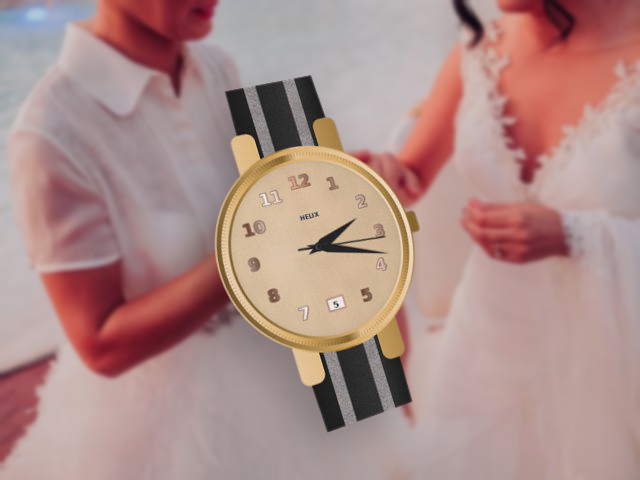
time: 2:18:16
